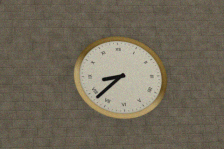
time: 8:38
